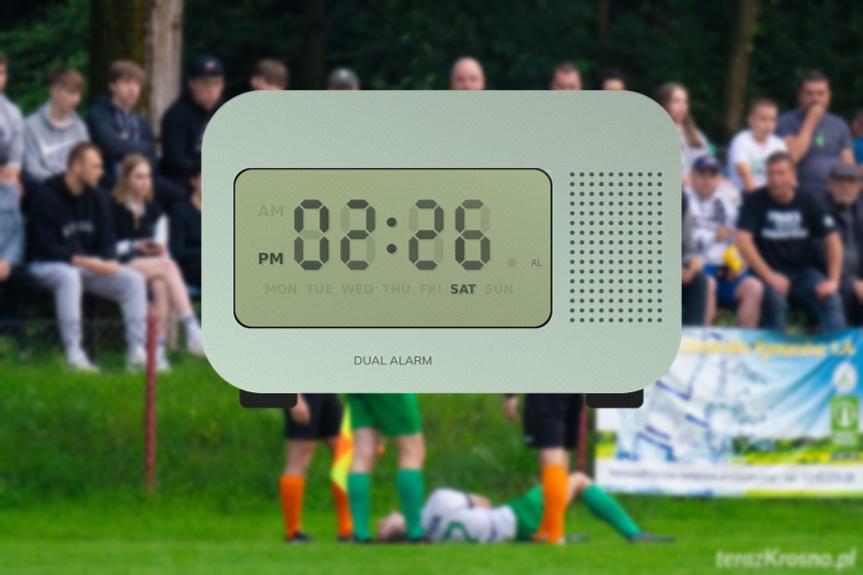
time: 2:26
